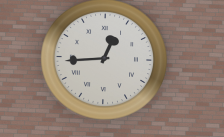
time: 12:44
